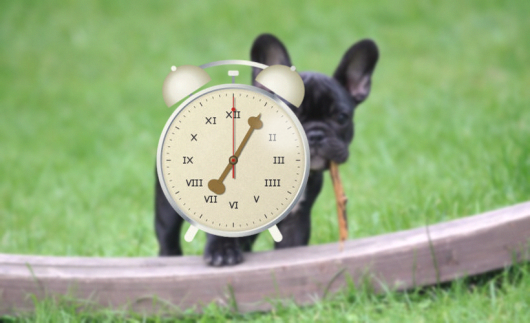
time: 7:05:00
